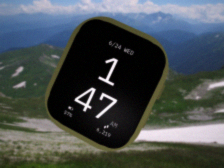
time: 1:47
